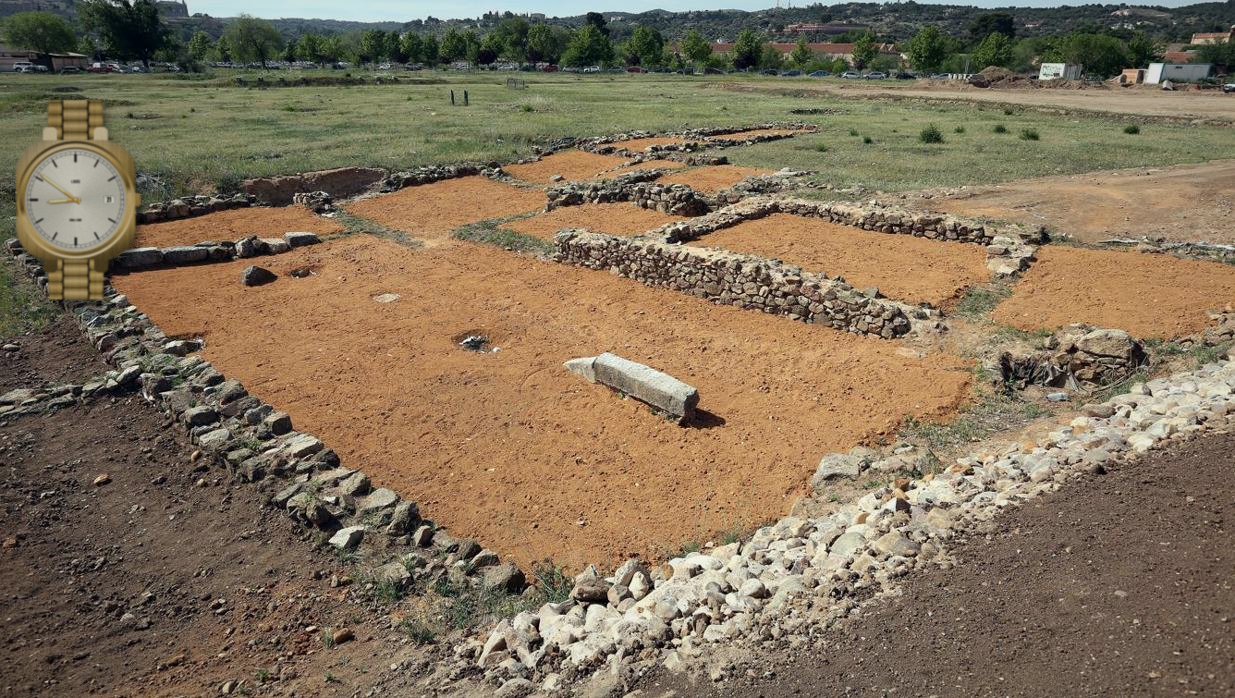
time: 8:51
